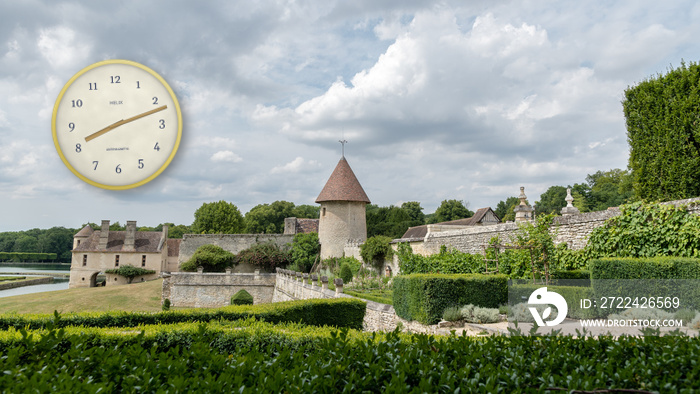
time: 8:12
